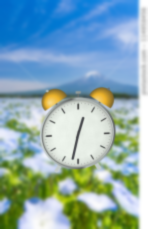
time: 12:32
